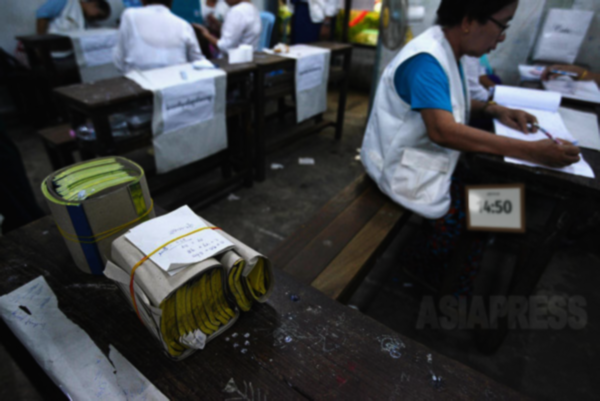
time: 14:50
